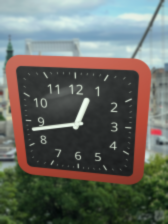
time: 12:43
